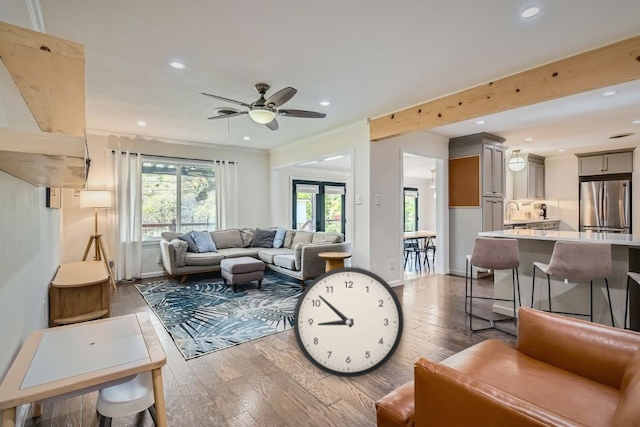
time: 8:52
